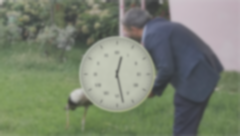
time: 12:28
